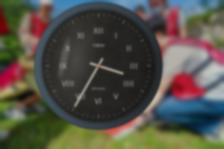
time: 3:35
